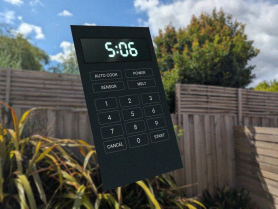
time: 5:06
